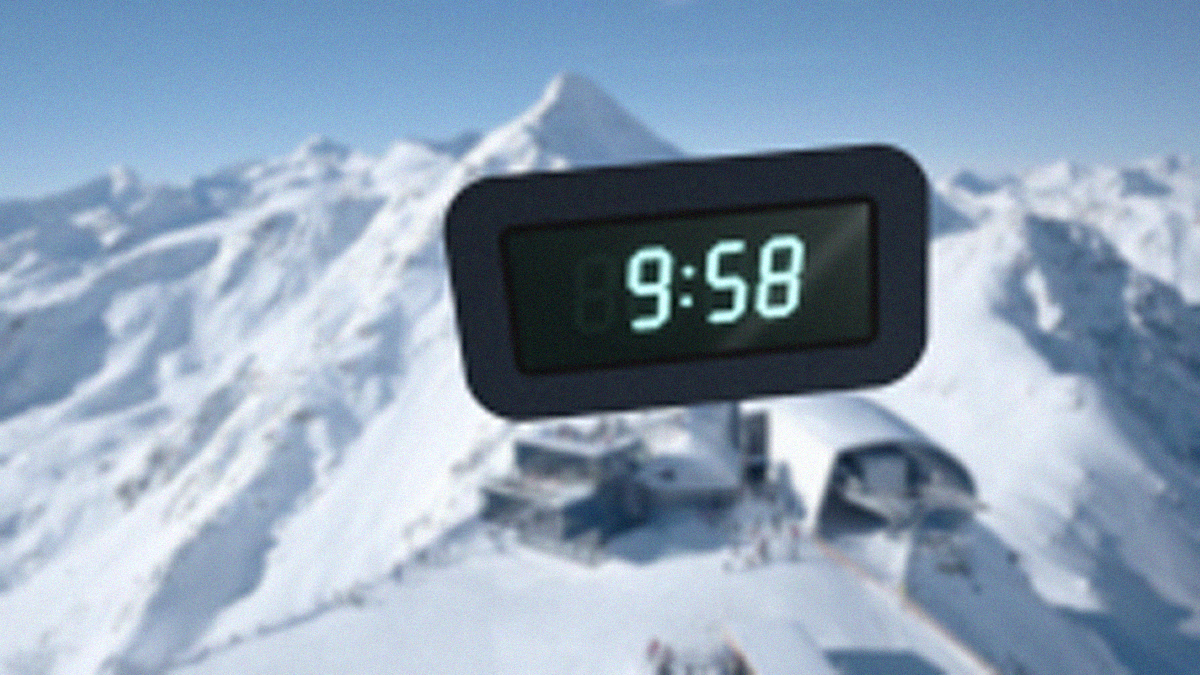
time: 9:58
